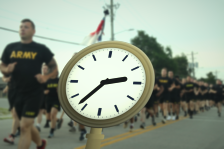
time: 2:37
